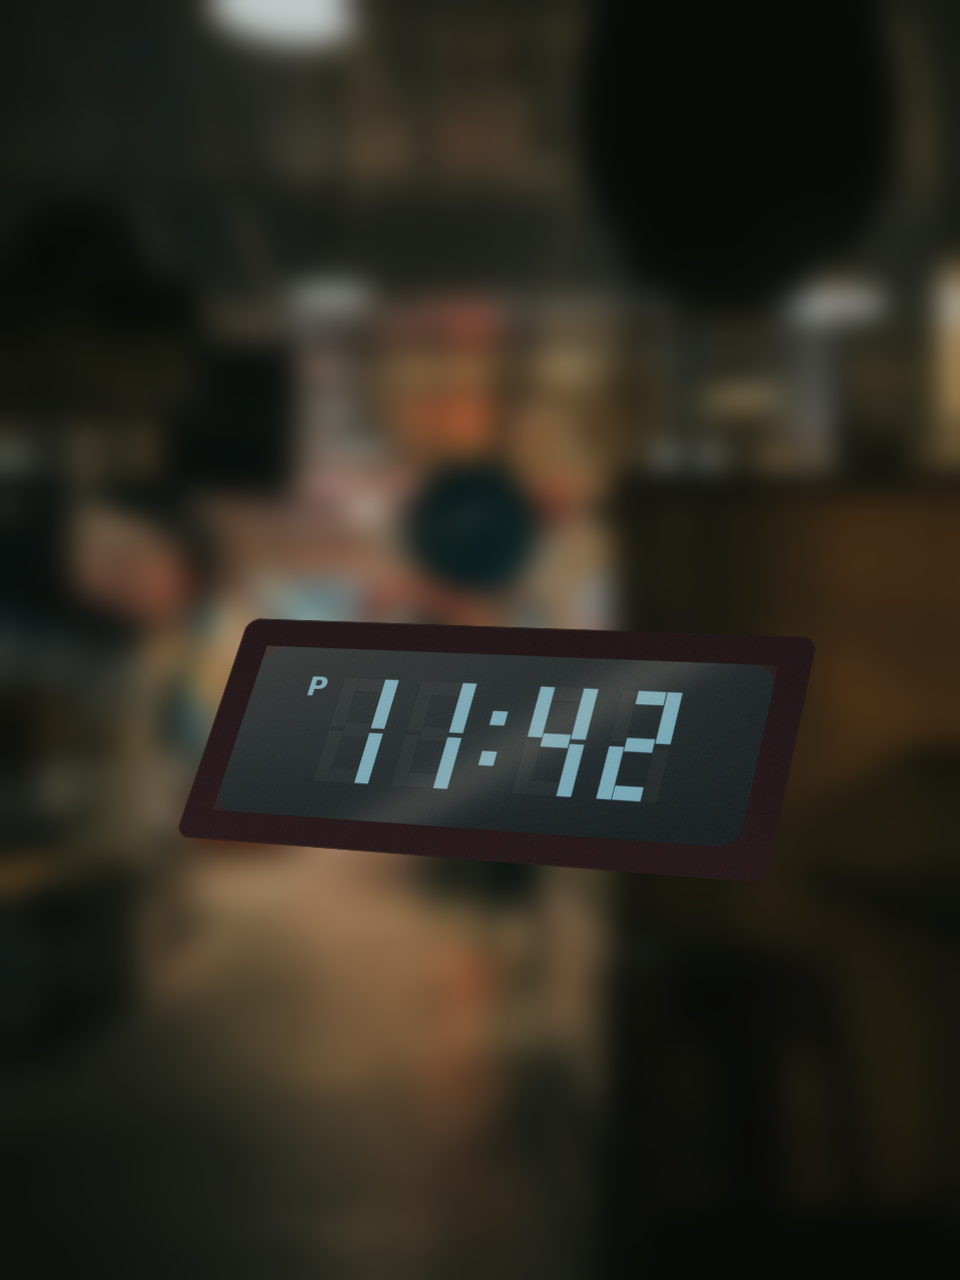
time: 11:42
